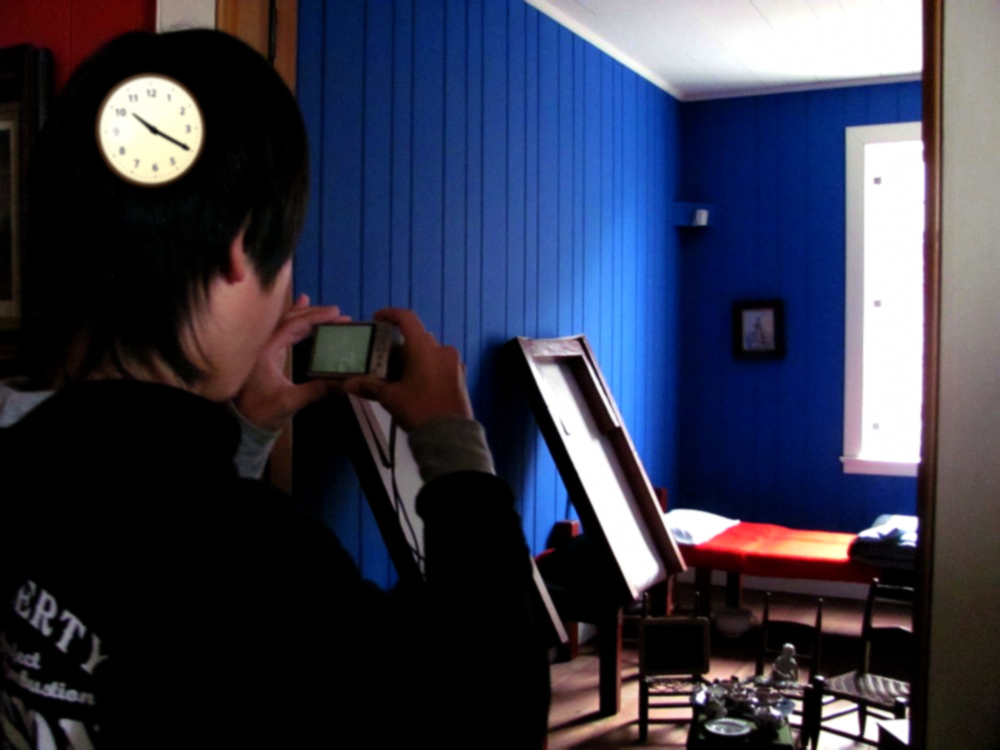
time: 10:20
